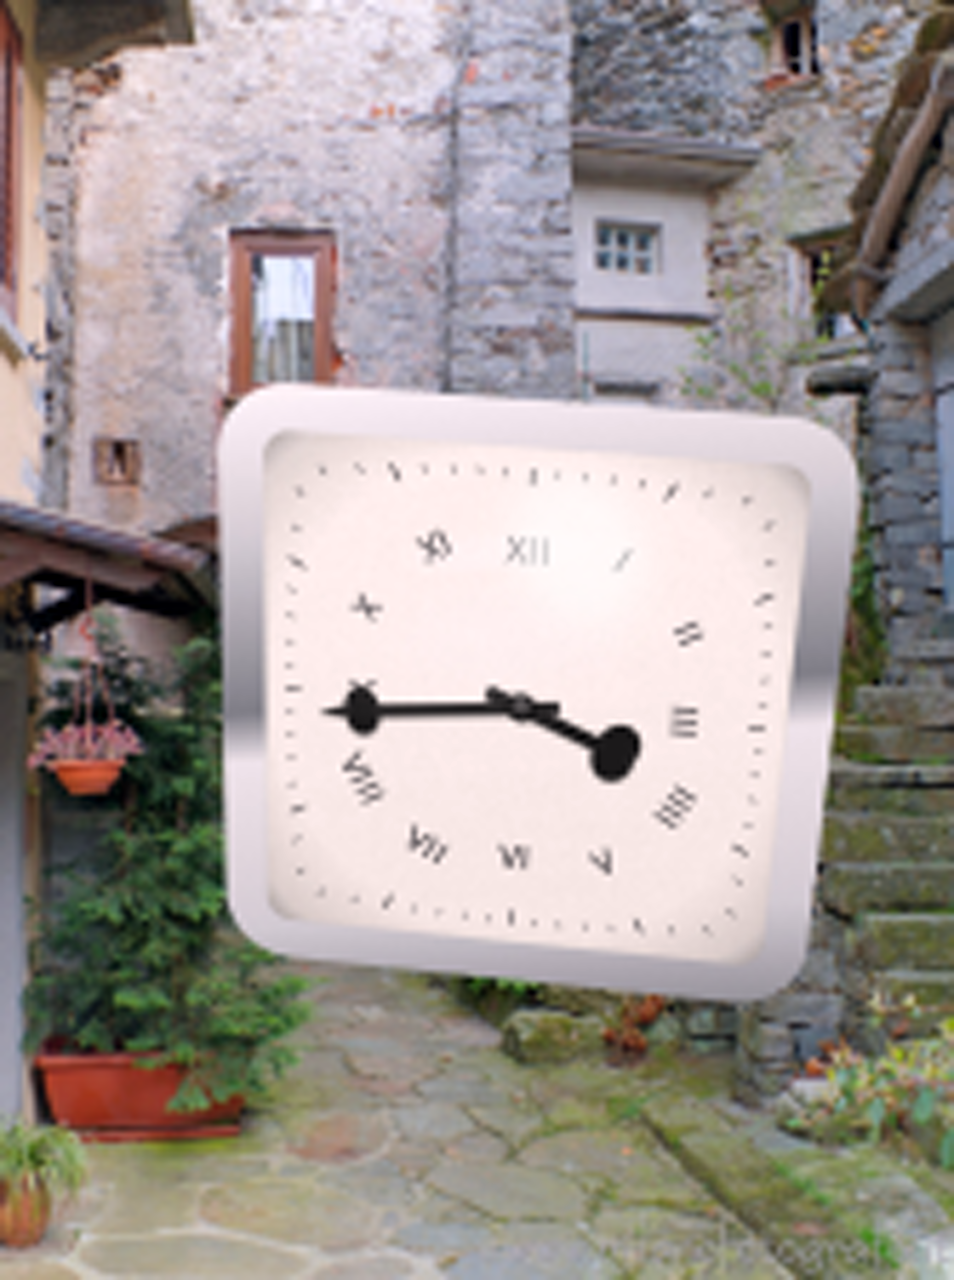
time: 3:44
